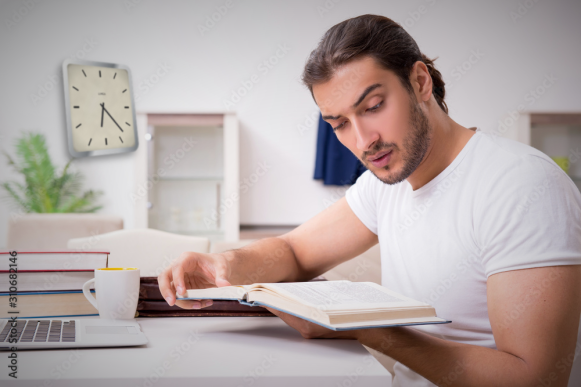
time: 6:23
